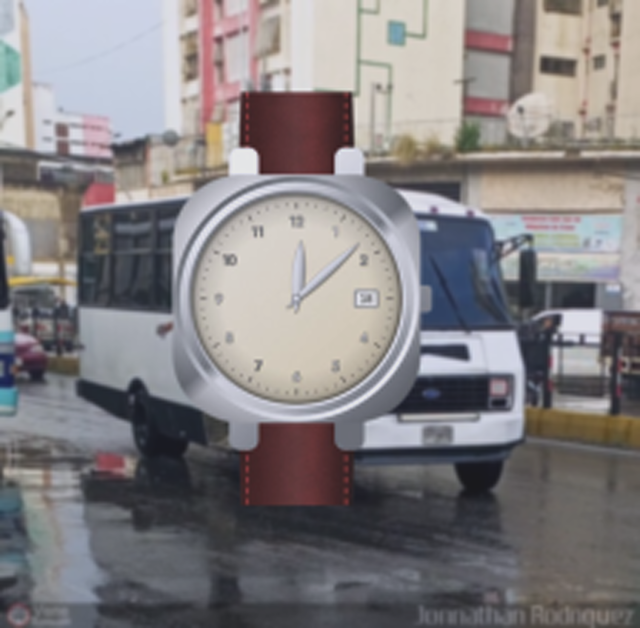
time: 12:08
